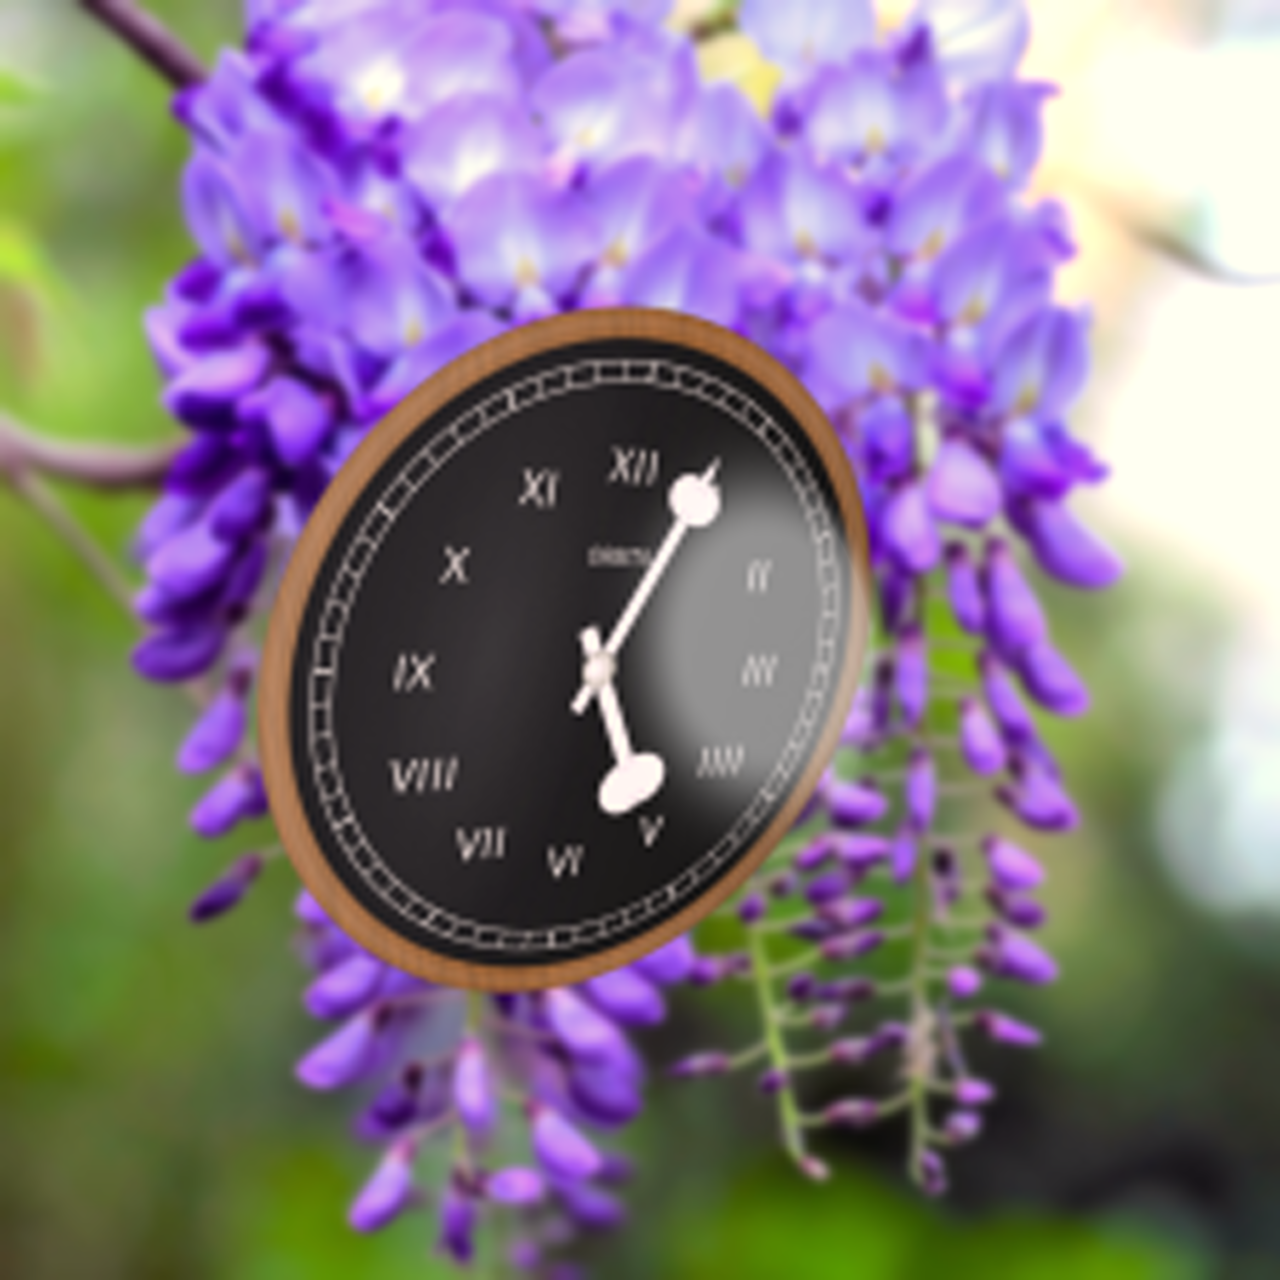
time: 5:04
